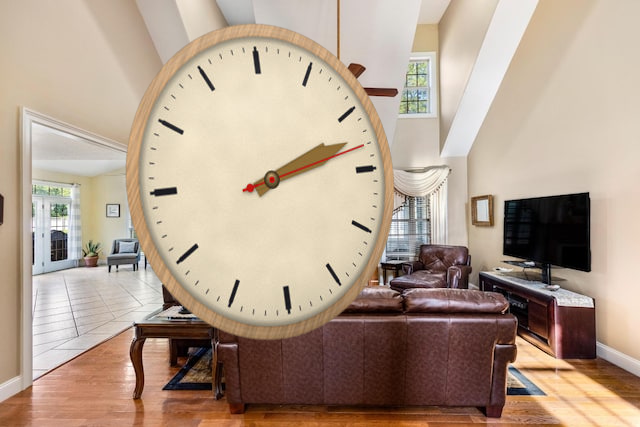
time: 2:12:13
